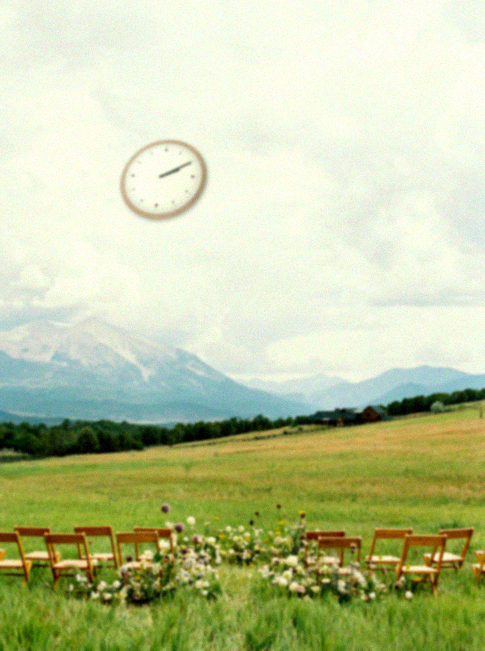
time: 2:10
